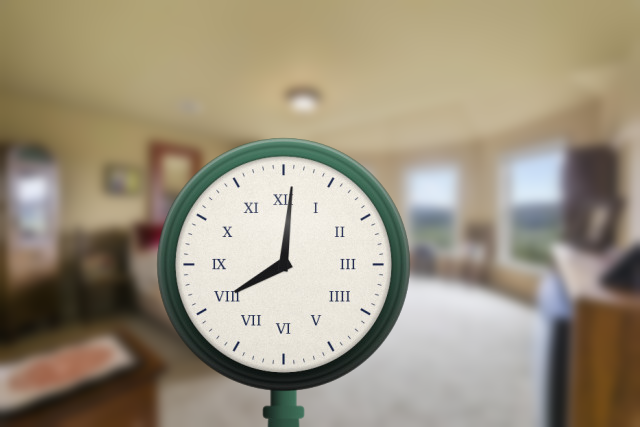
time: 8:01
